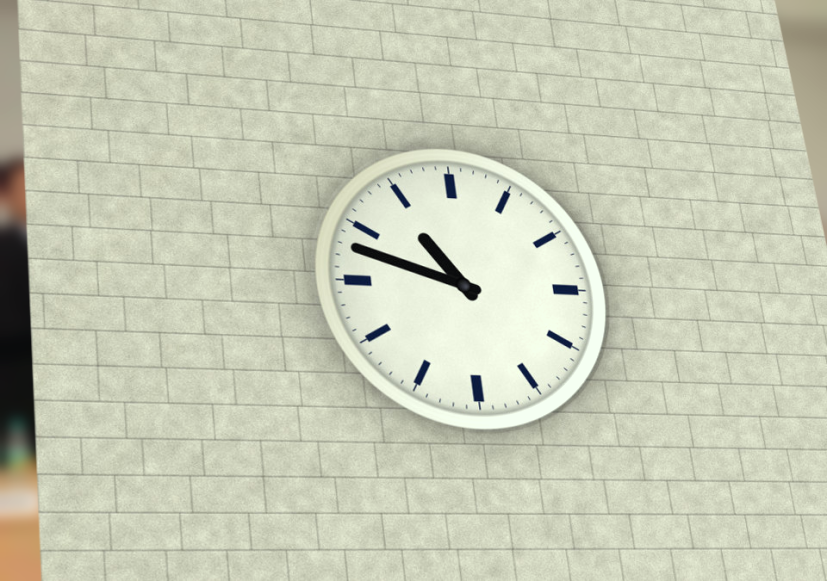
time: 10:48
